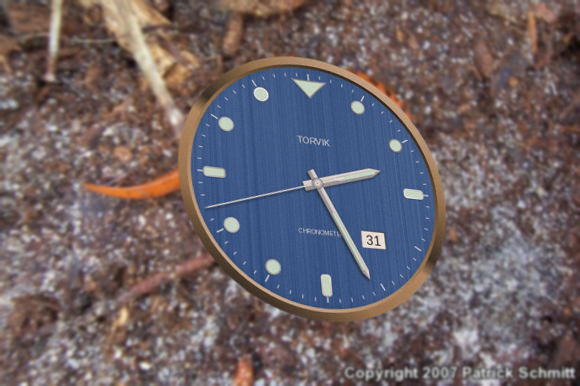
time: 2:25:42
